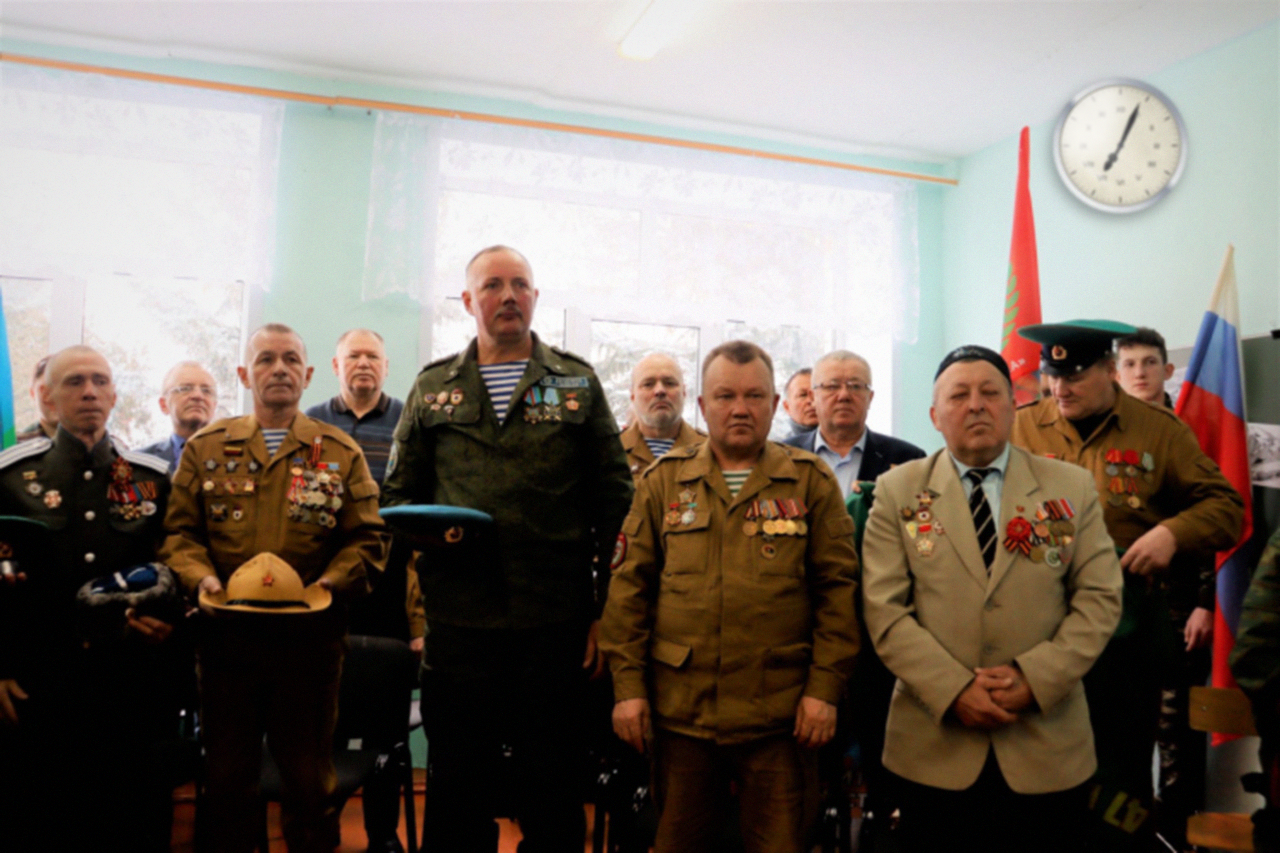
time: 7:04
